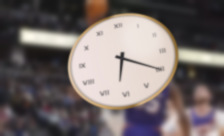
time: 6:20
